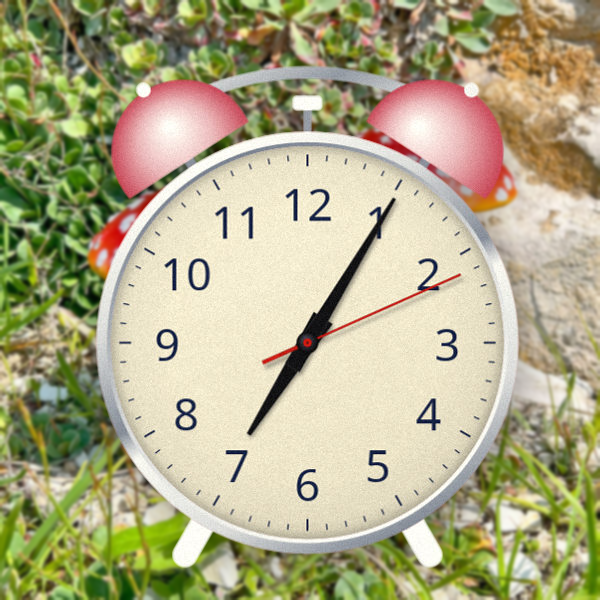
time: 7:05:11
